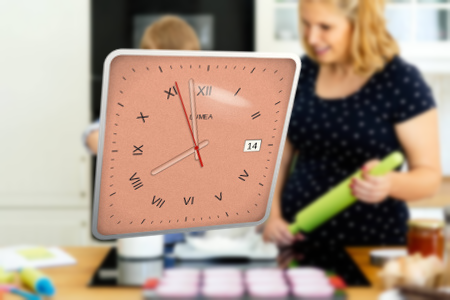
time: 7:57:56
